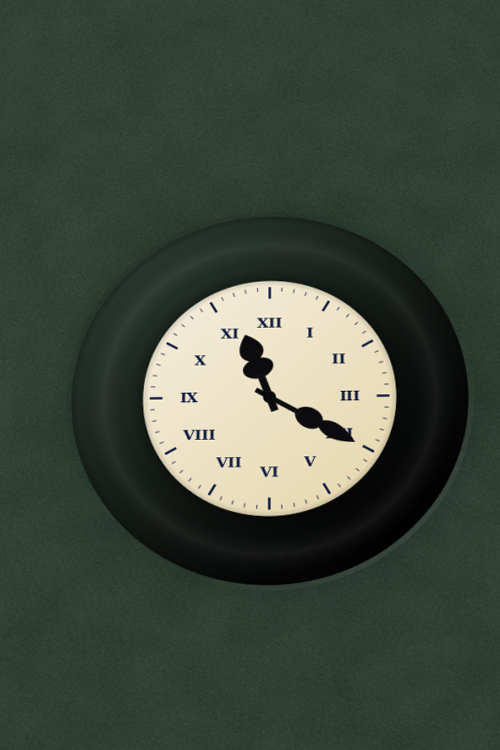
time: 11:20
